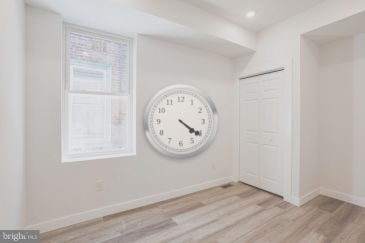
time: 4:21
